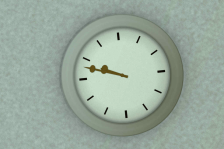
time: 9:48
